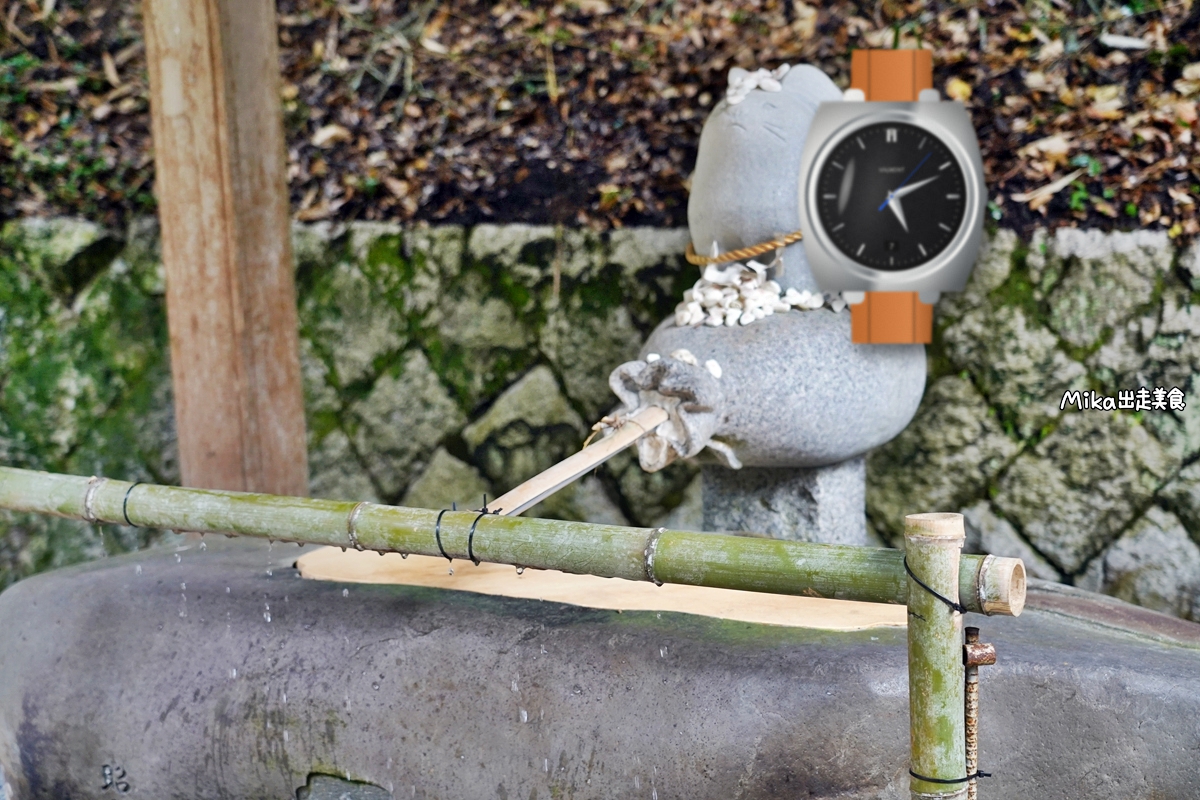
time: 5:11:07
